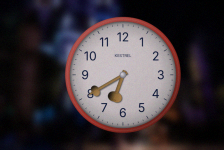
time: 6:40
